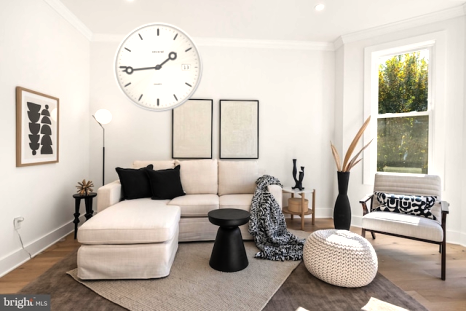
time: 1:44
